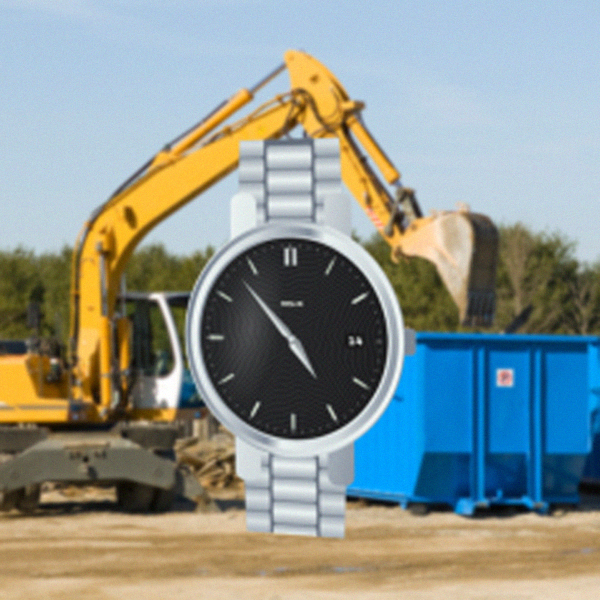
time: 4:53
